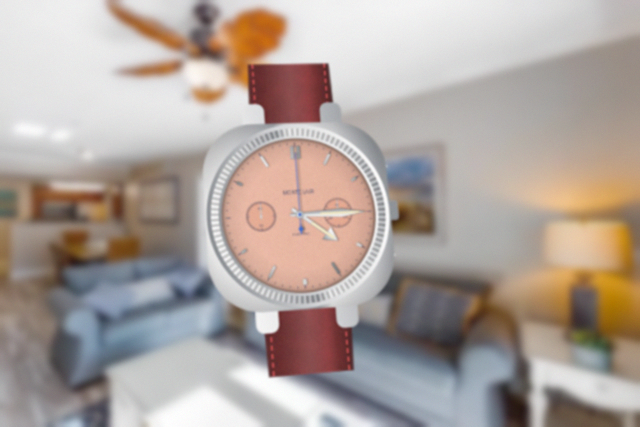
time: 4:15
